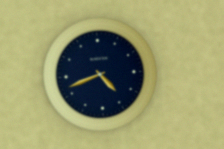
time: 4:42
